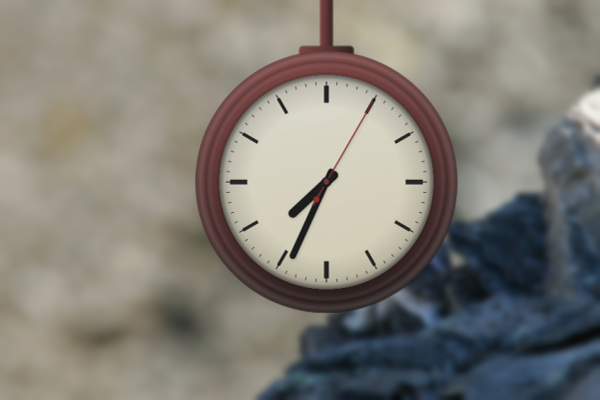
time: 7:34:05
